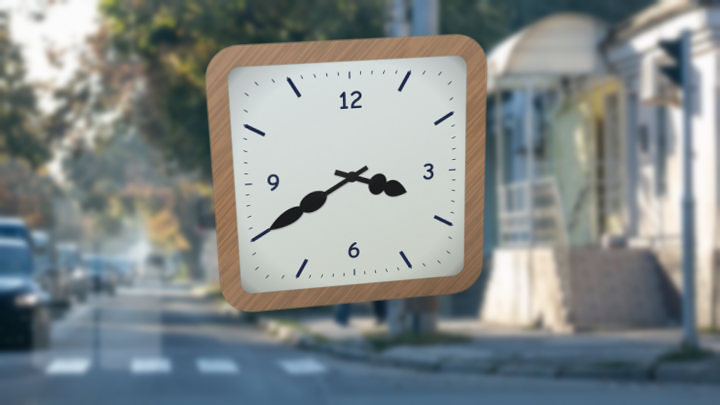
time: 3:40
